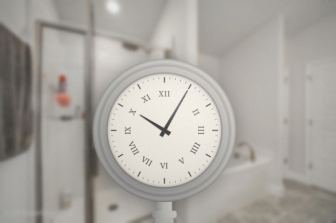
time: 10:05
